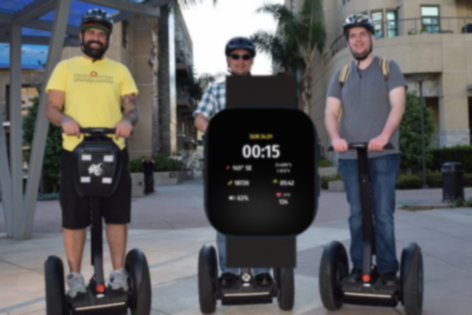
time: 0:15
